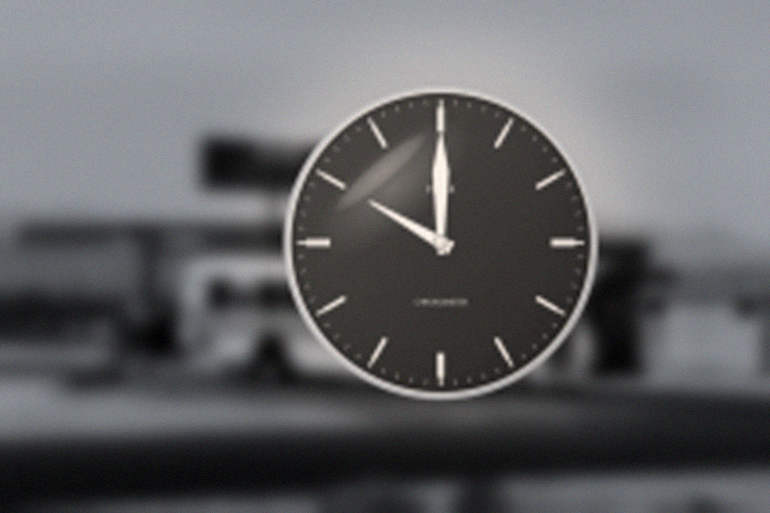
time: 10:00
